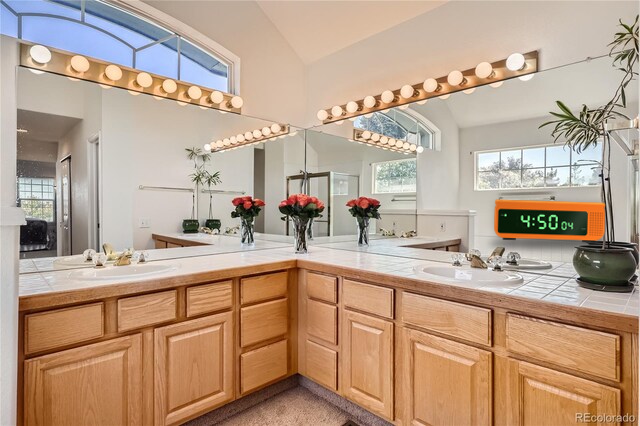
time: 4:50:04
